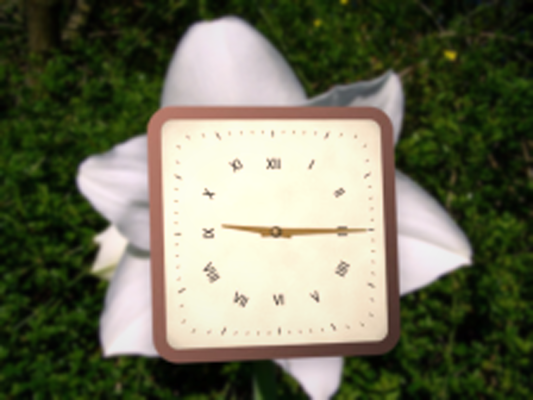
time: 9:15
